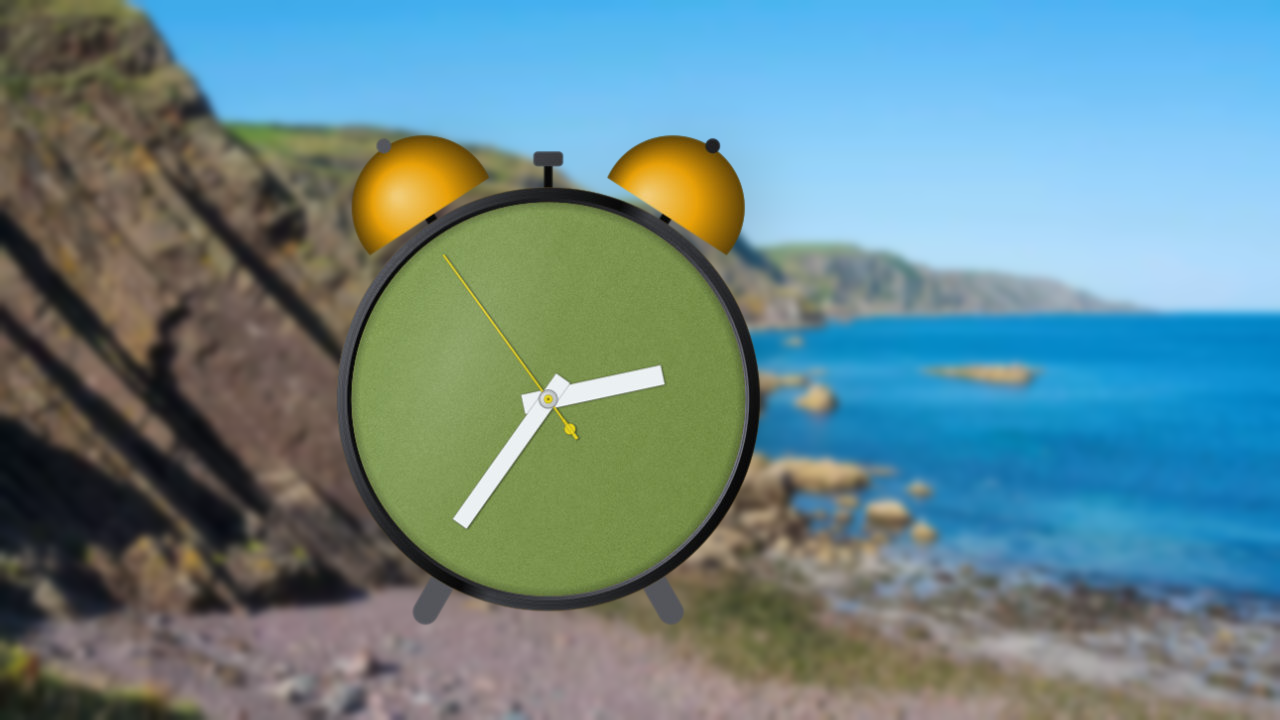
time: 2:35:54
